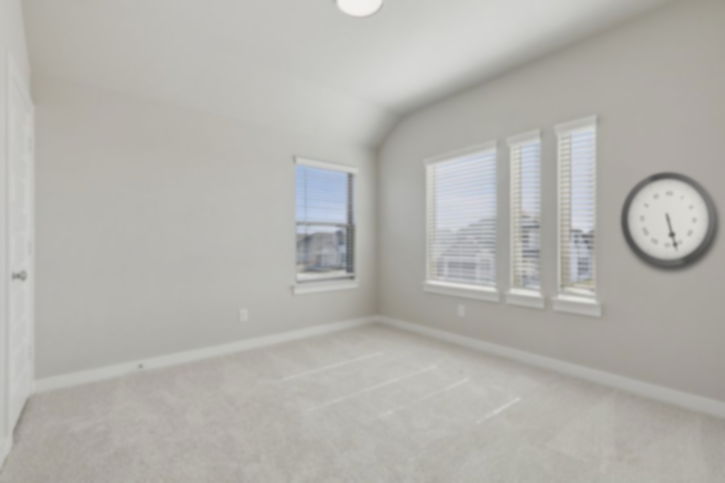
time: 5:27
